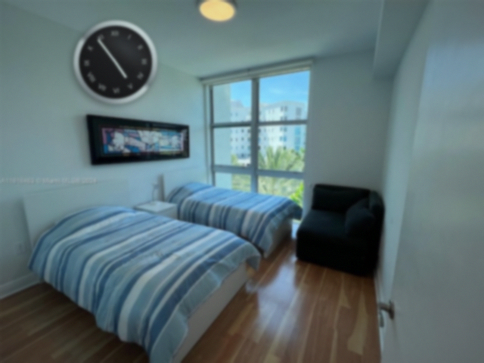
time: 4:54
